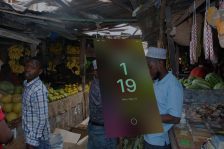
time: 1:19
